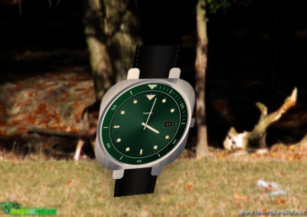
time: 4:02
